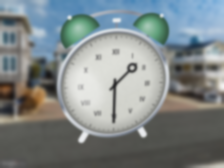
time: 1:30
